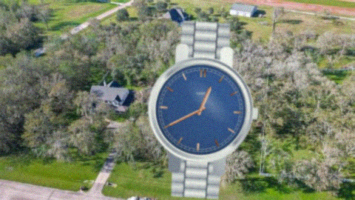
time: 12:40
